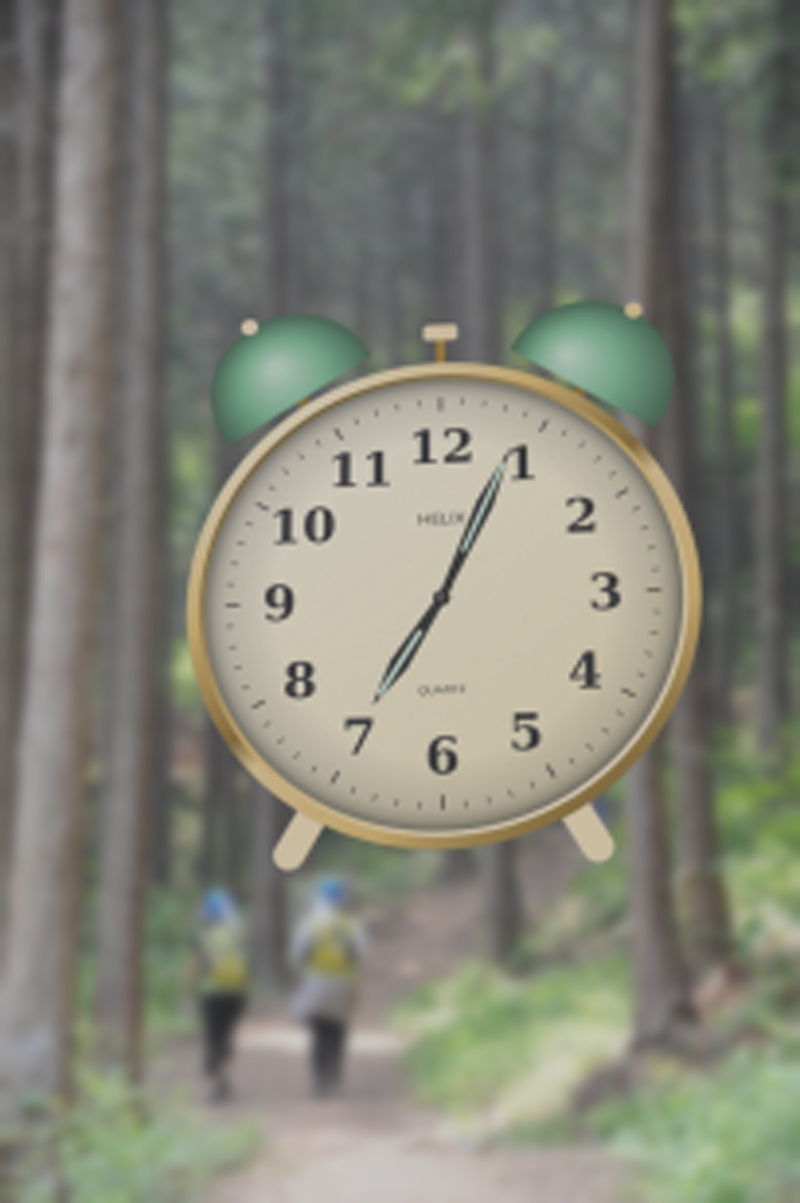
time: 7:04
